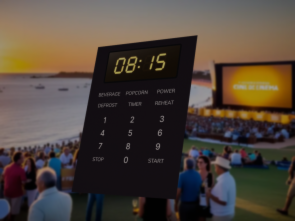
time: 8:15
